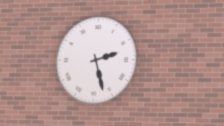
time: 2:27
